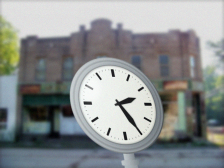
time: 2:25
